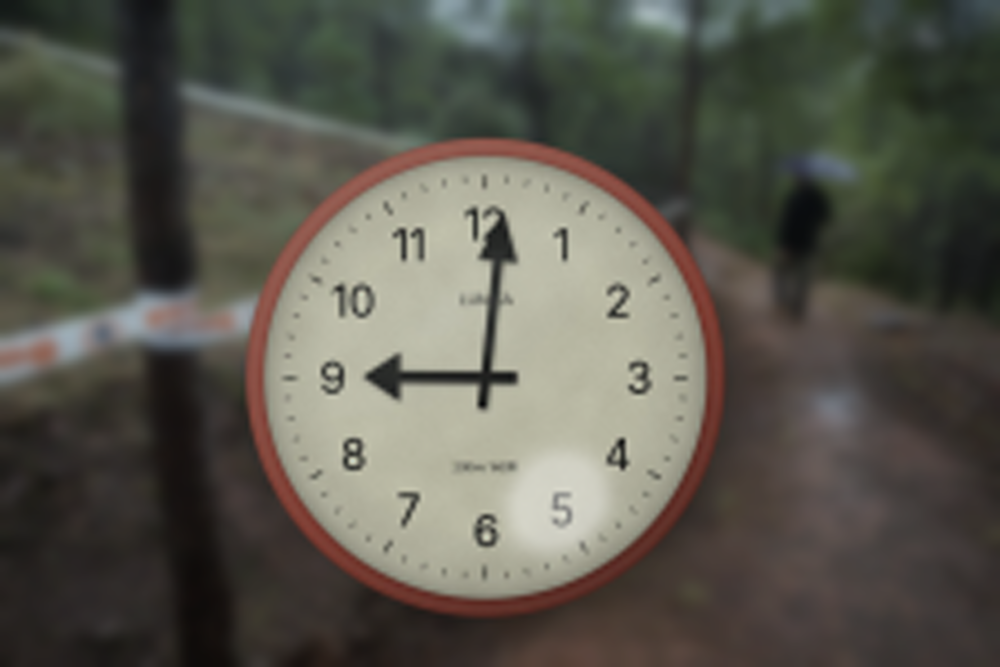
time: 9:01
